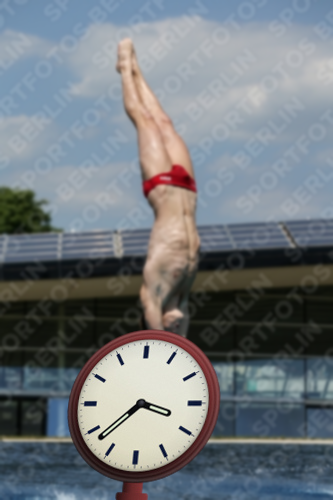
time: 3:38
